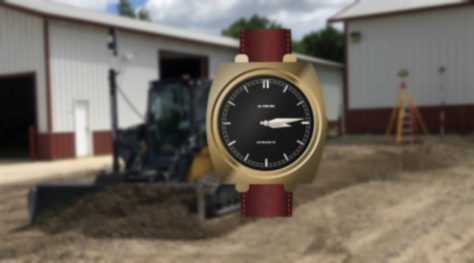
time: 3:14
